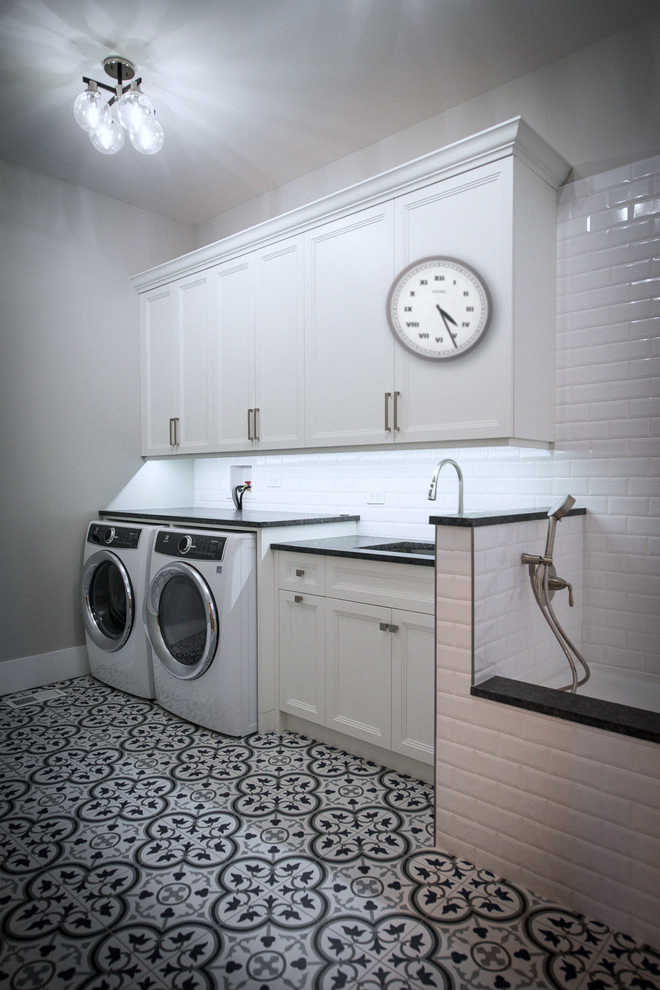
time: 4:26
